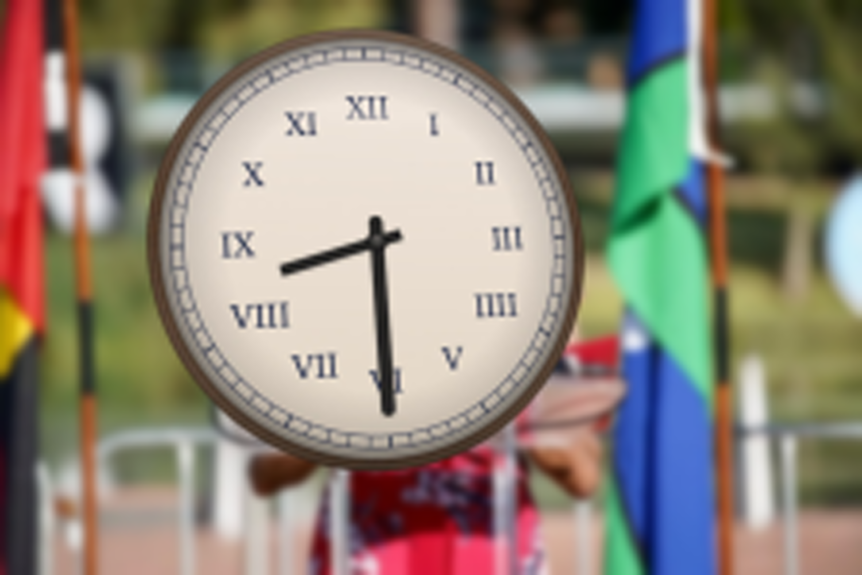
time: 8:30
